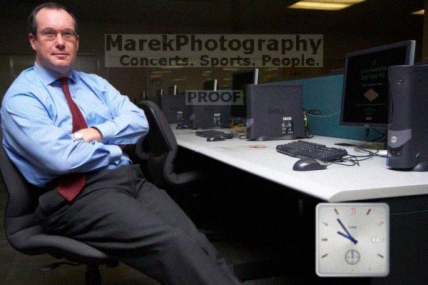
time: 9:54
